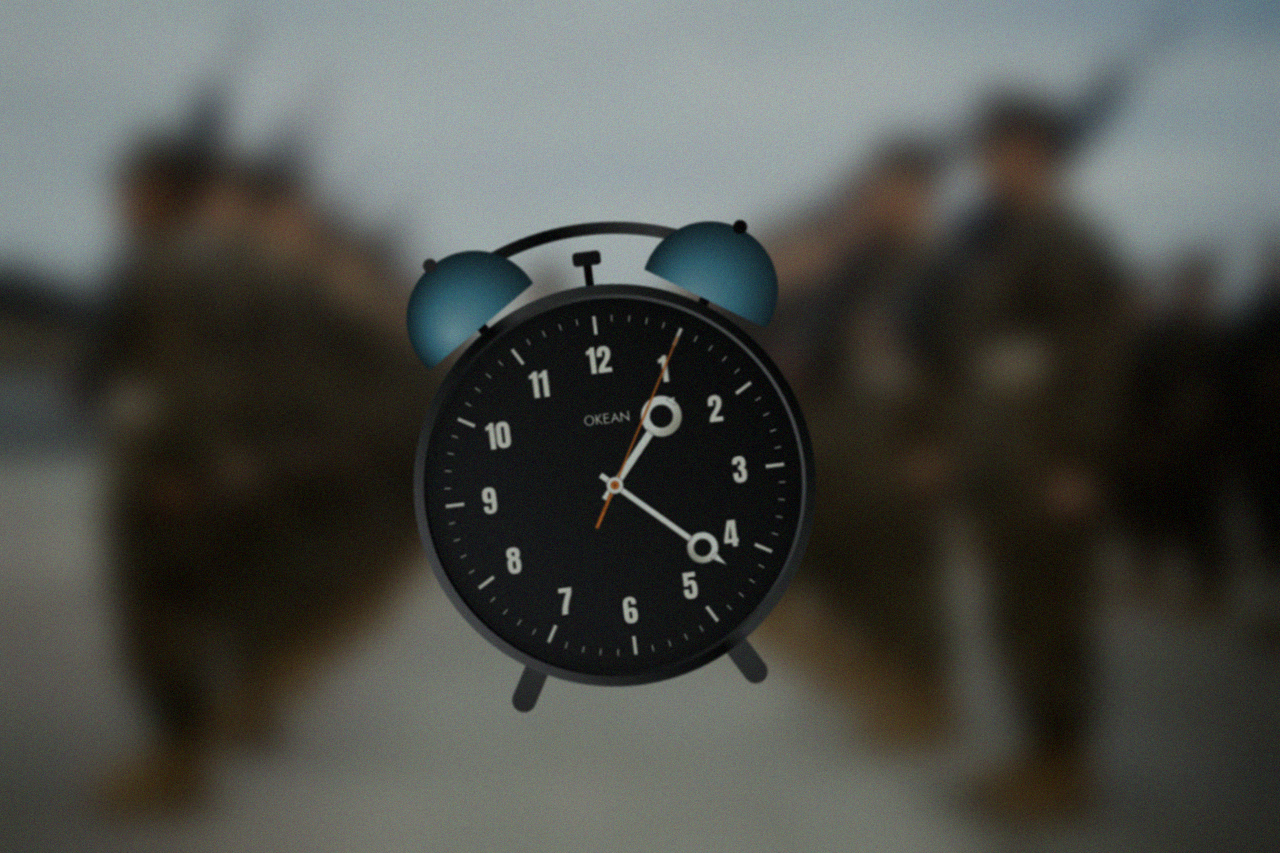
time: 1:22:05
